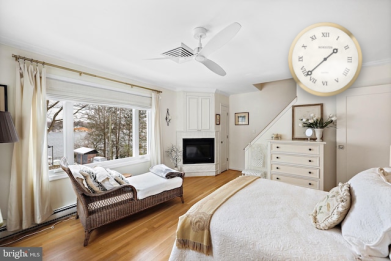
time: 1:38
